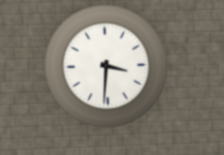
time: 3:31
